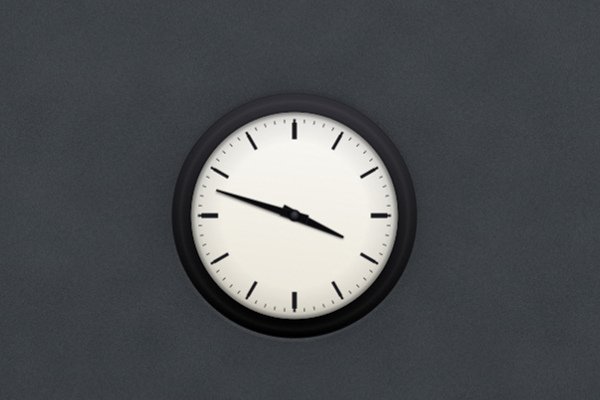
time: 3:48
